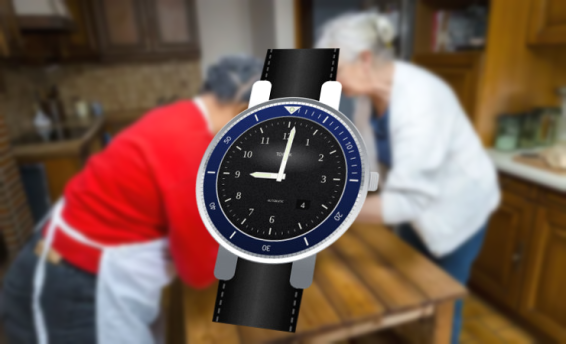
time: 9:01
